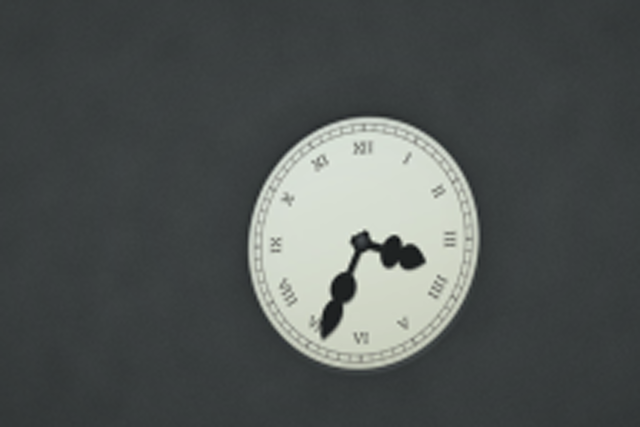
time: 3:34
